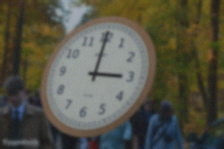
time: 3:00
